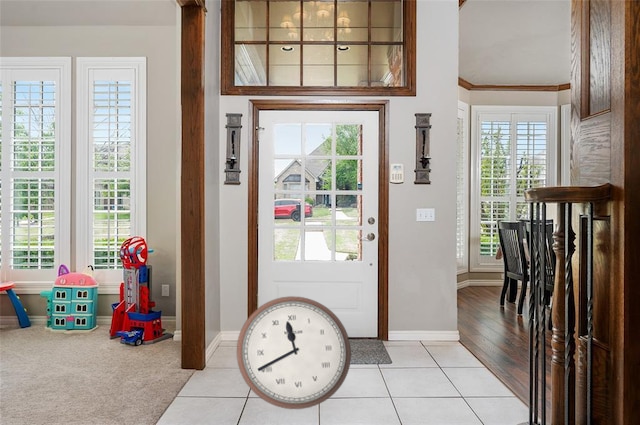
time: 11:41
